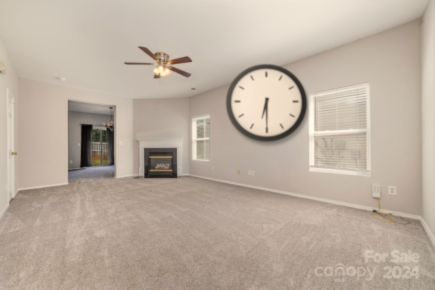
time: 6:30
